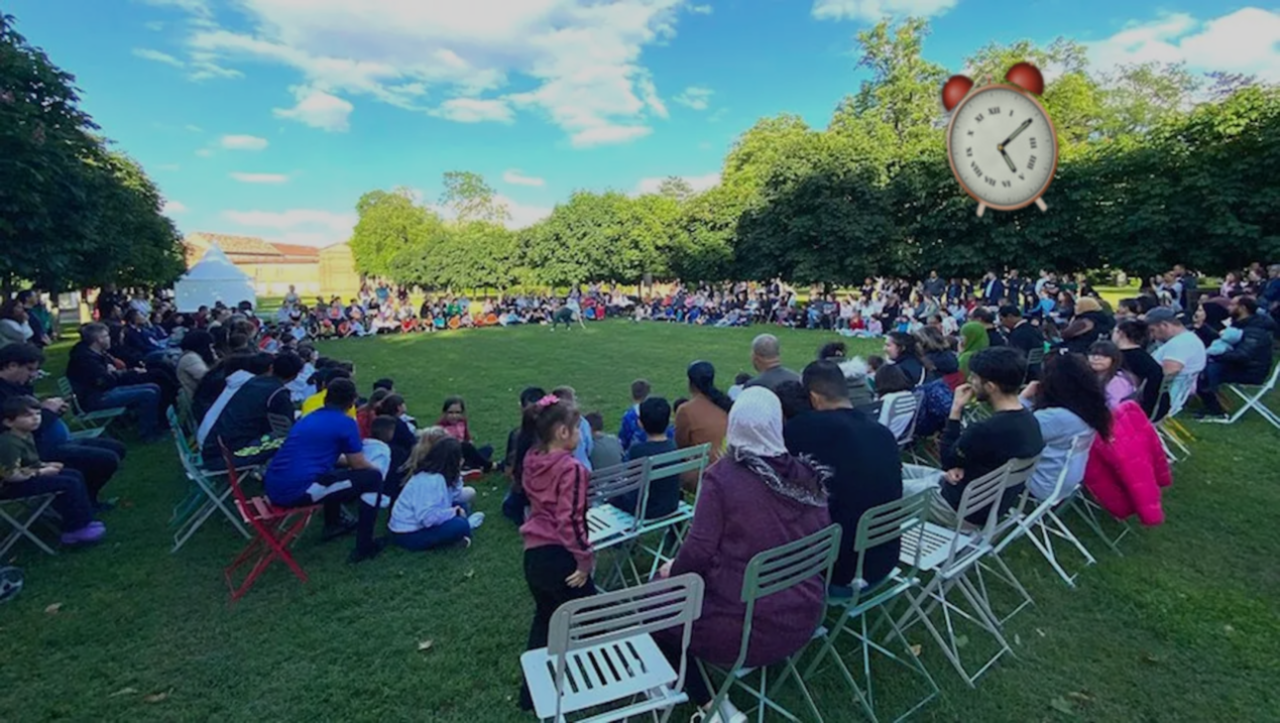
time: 5:10
